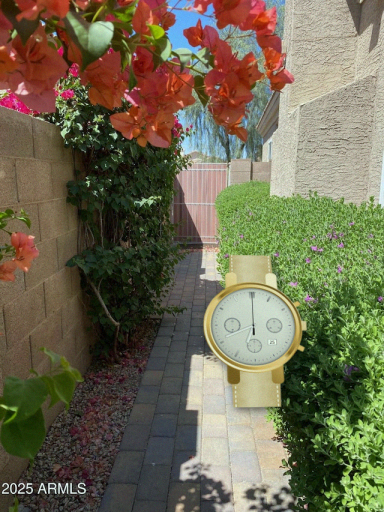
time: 6:41
